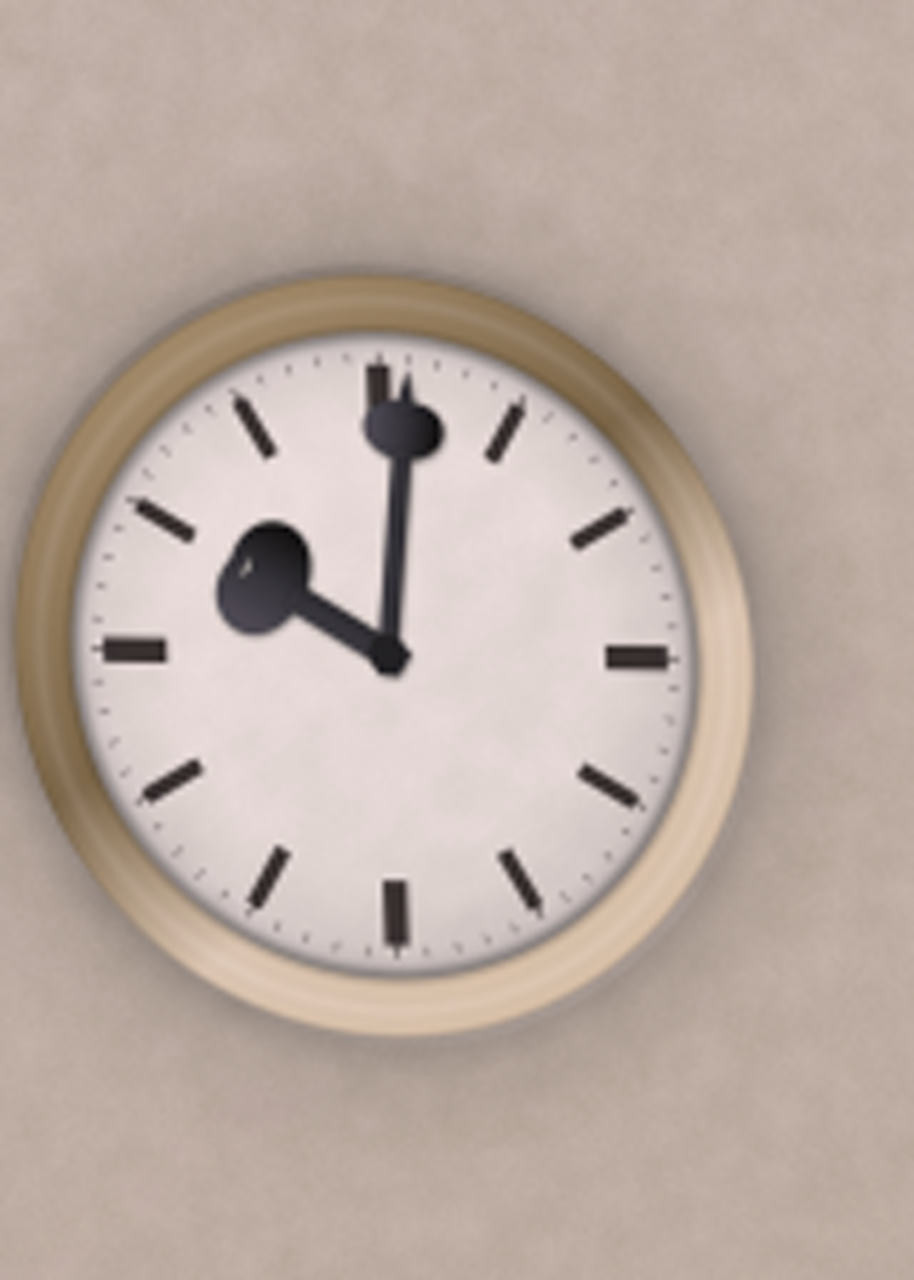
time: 10:01
